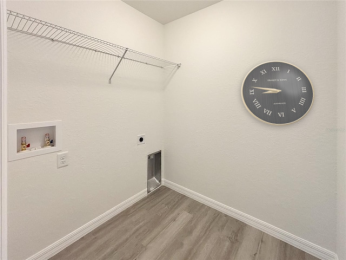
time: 8:47
